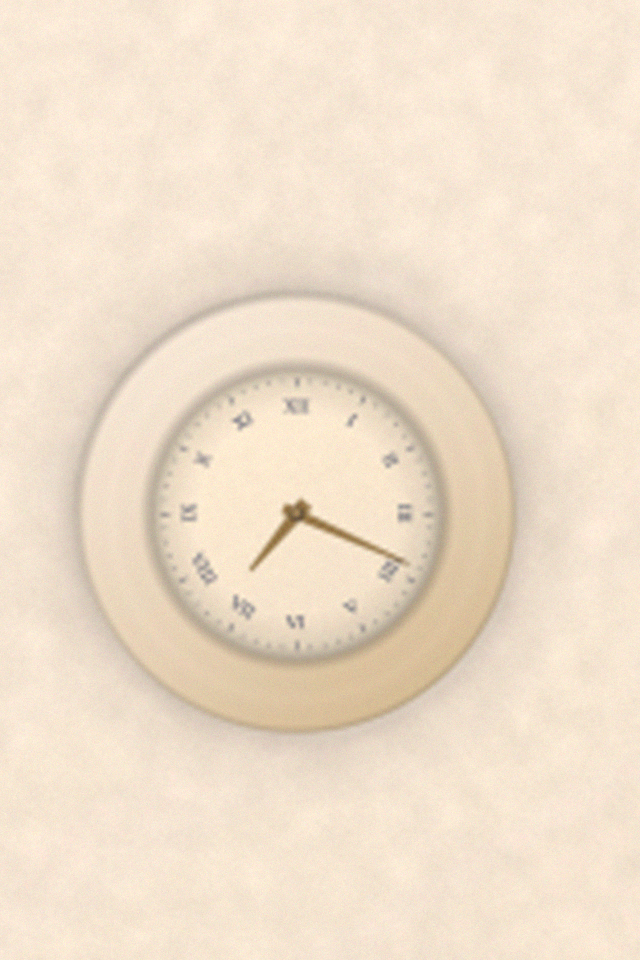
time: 7:19
